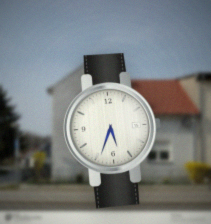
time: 5:34
